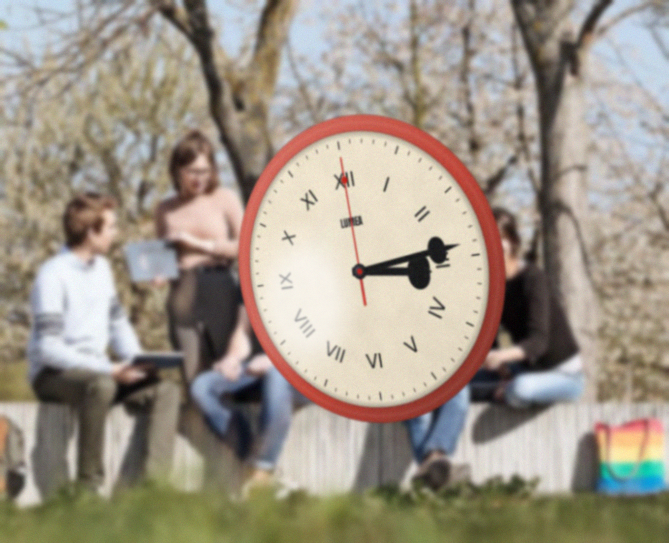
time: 3:14:00
